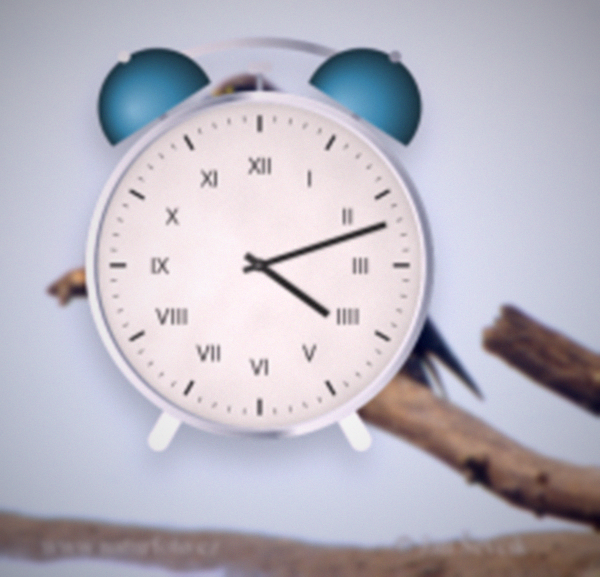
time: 4:12
